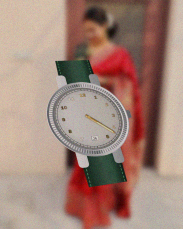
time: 4:22
